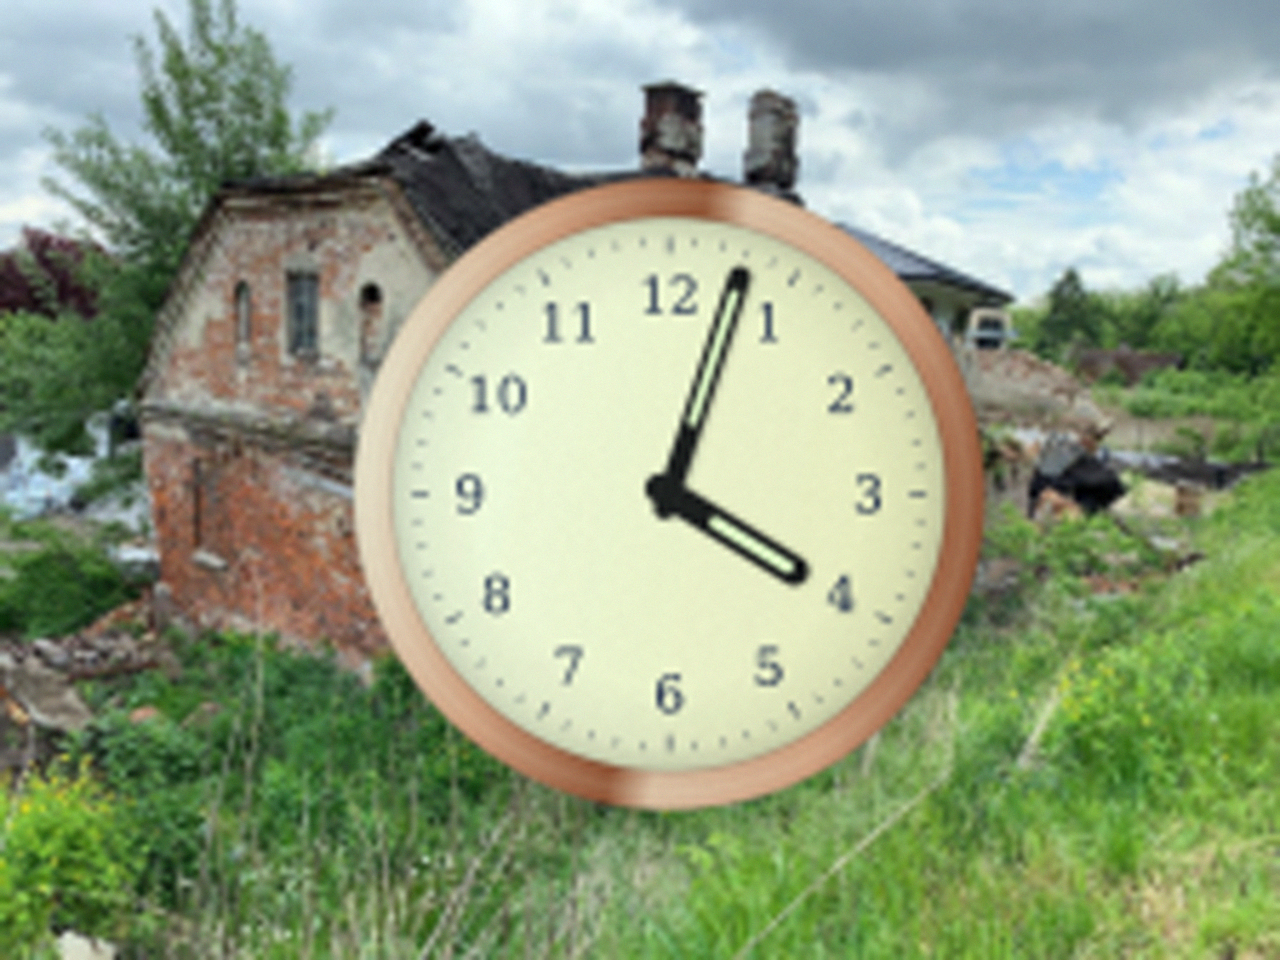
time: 4:03
